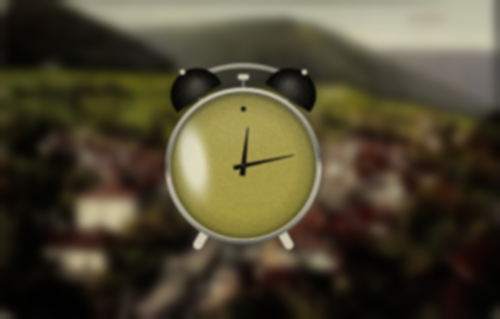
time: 12:13
